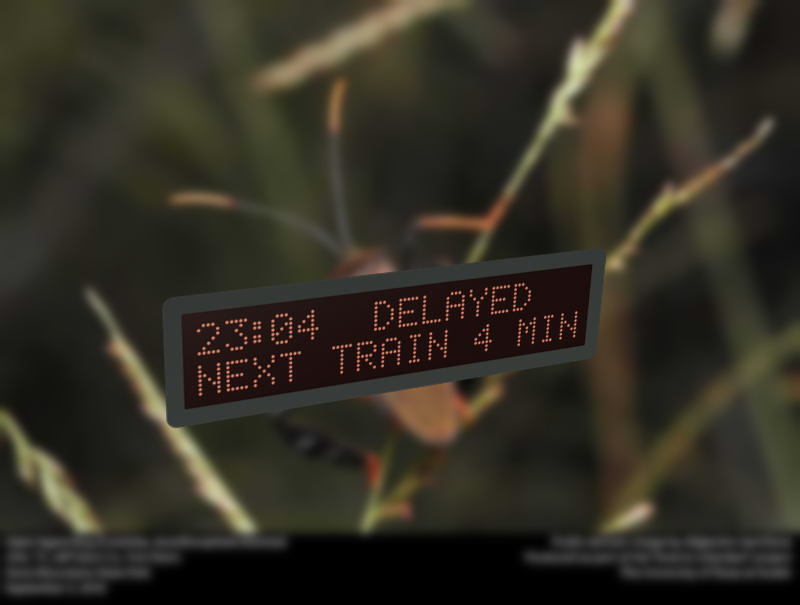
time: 23:04
